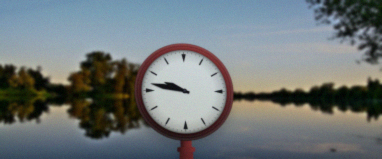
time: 9:47
